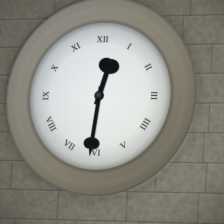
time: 12:31
